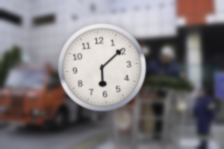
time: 6:09
